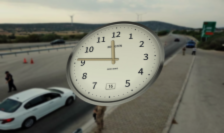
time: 11:46
